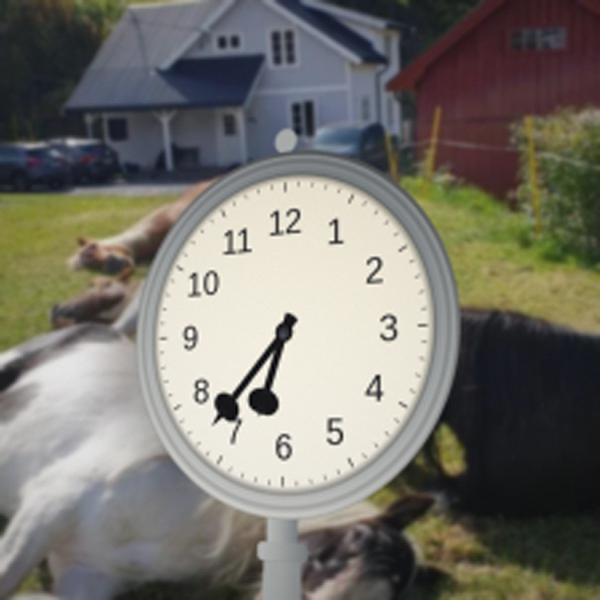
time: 6:37
